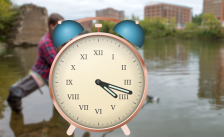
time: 4:18
